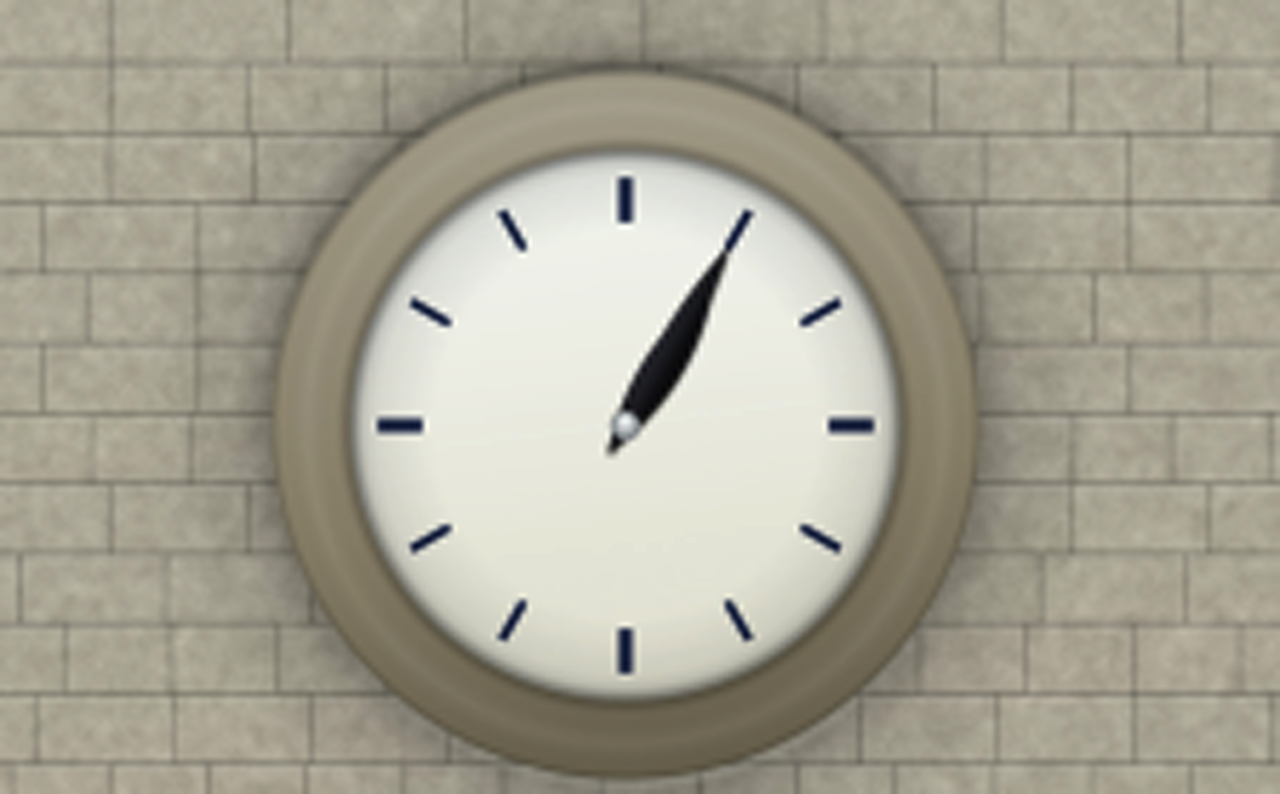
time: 1:05
